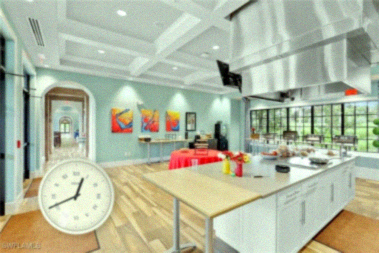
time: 12:41
